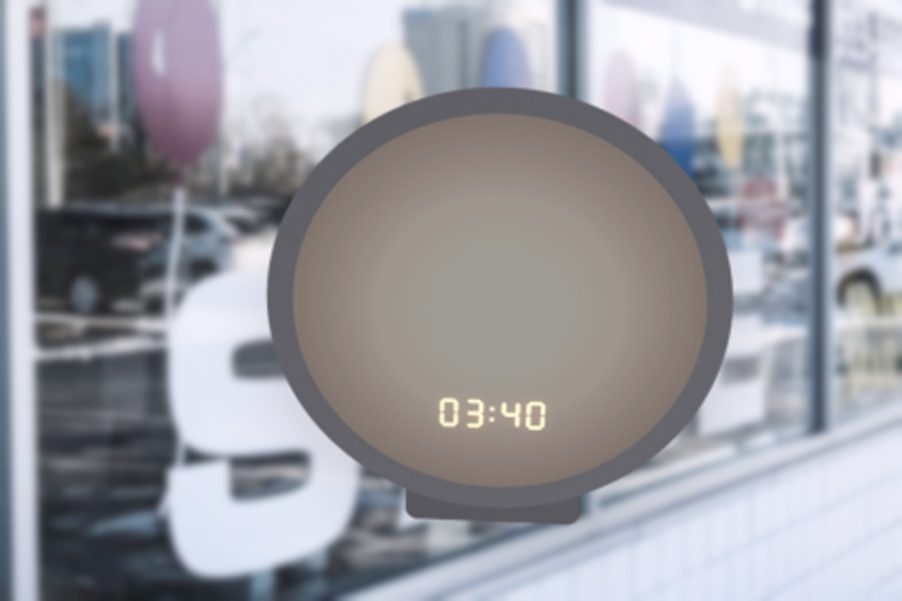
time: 3:40
